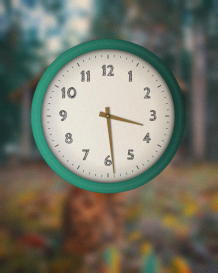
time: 3:29
